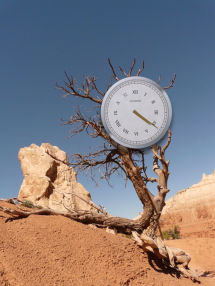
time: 4:21
